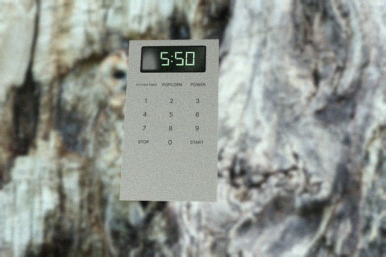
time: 5:50
